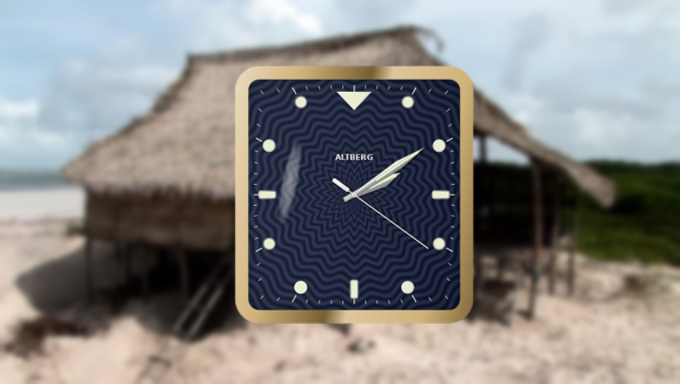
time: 2:09:21
